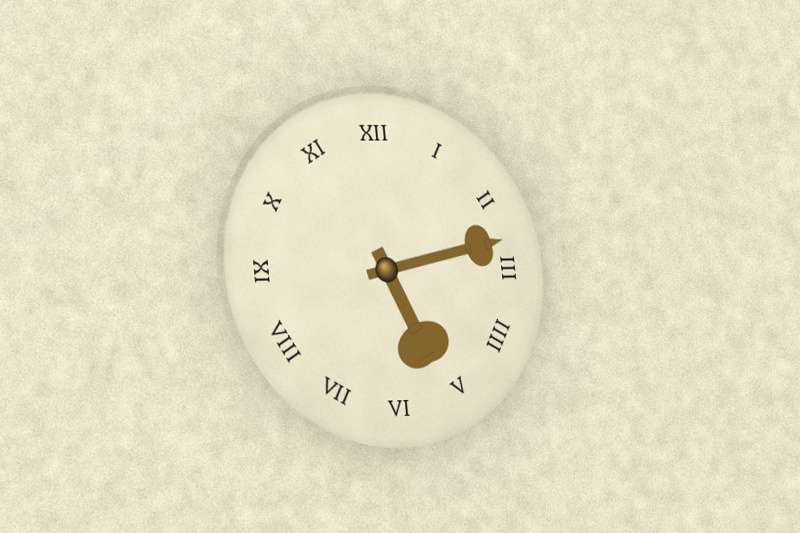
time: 5:13
